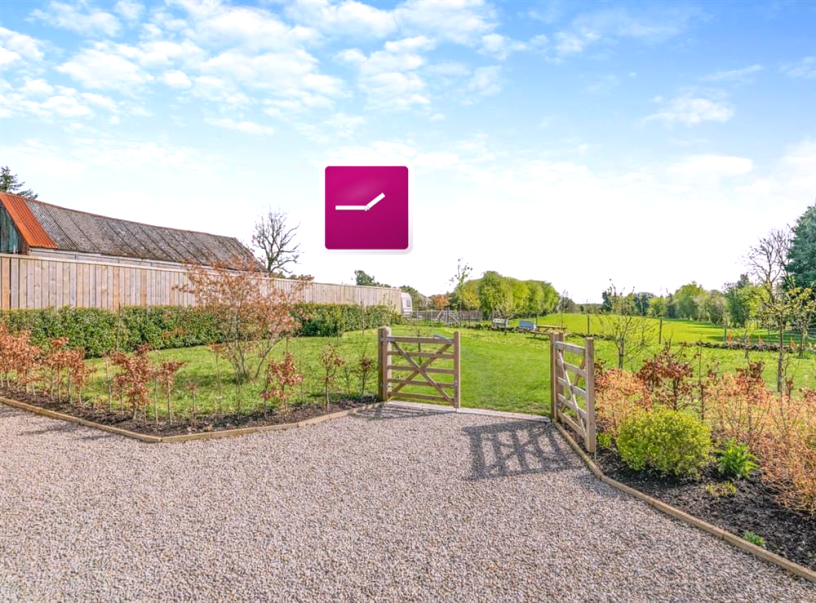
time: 1:45
